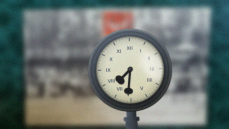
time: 7:31
